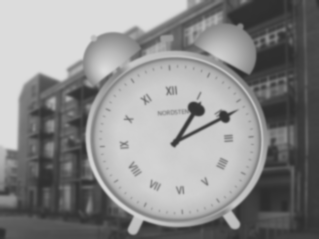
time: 1:11
